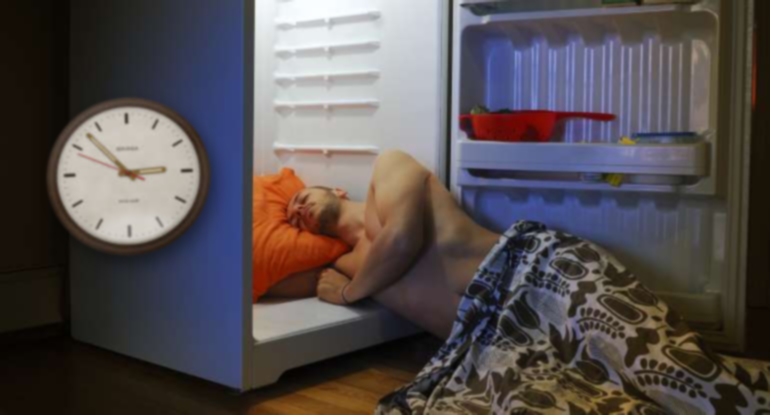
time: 2:52:49
